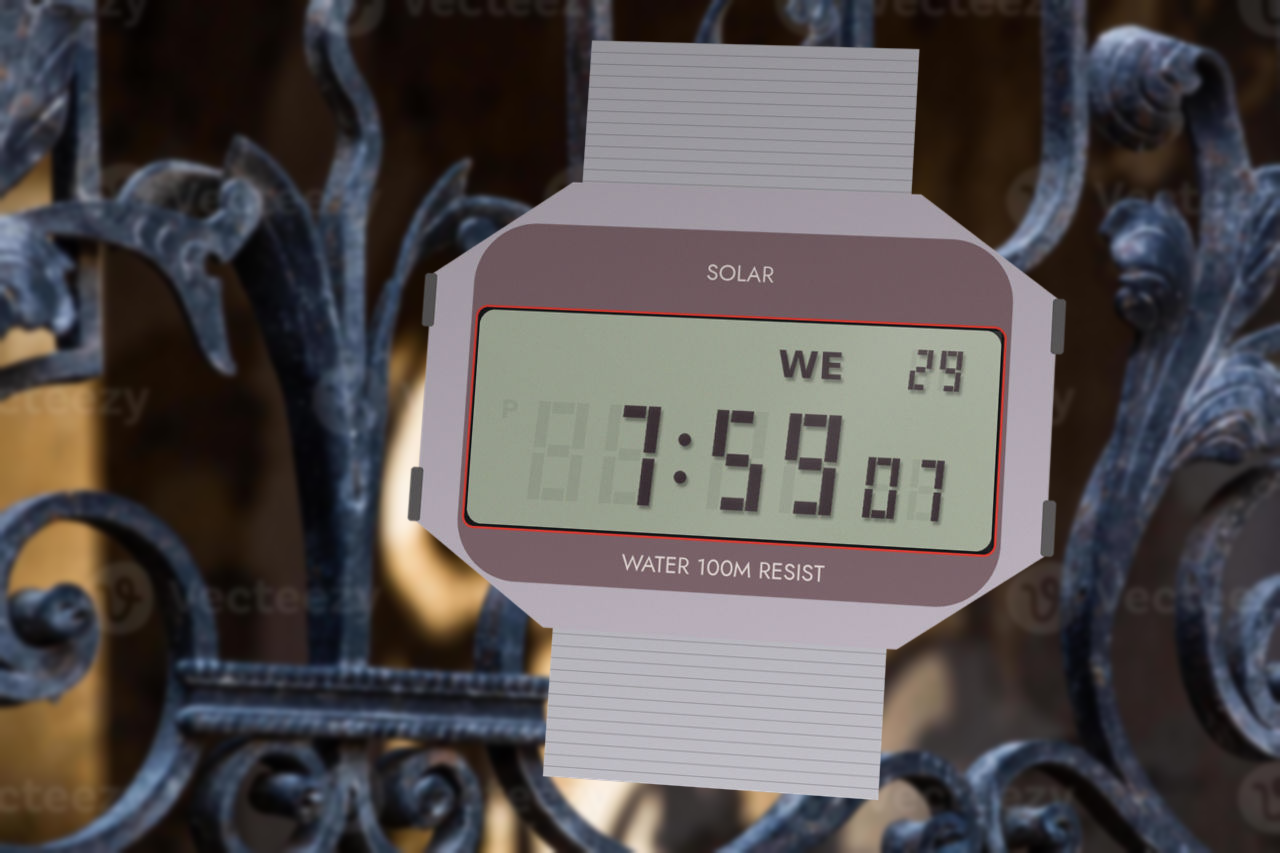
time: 7:59:07
